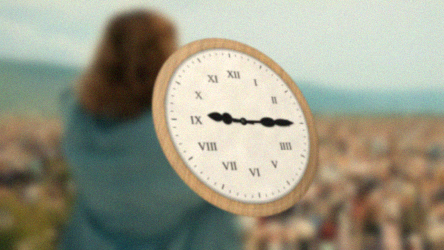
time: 9:15
